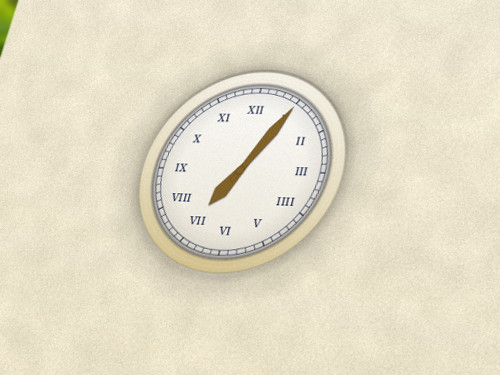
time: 7:05
